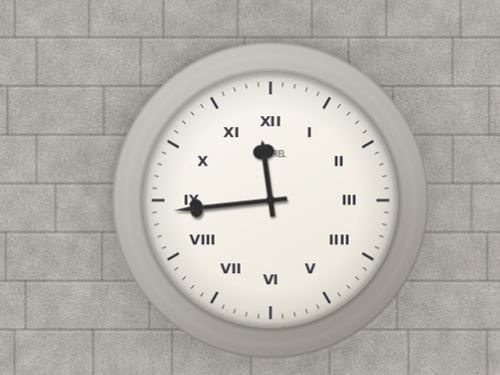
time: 11:44
